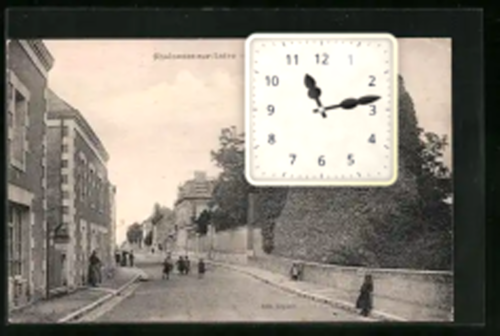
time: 11:13
